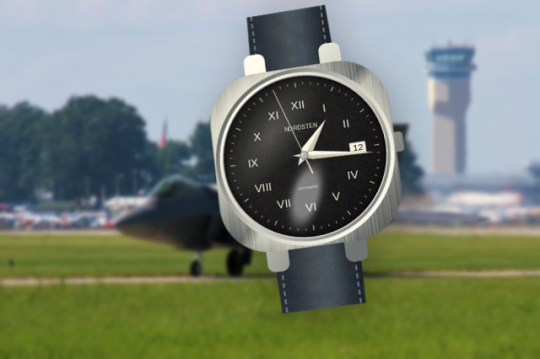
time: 1:15:57
